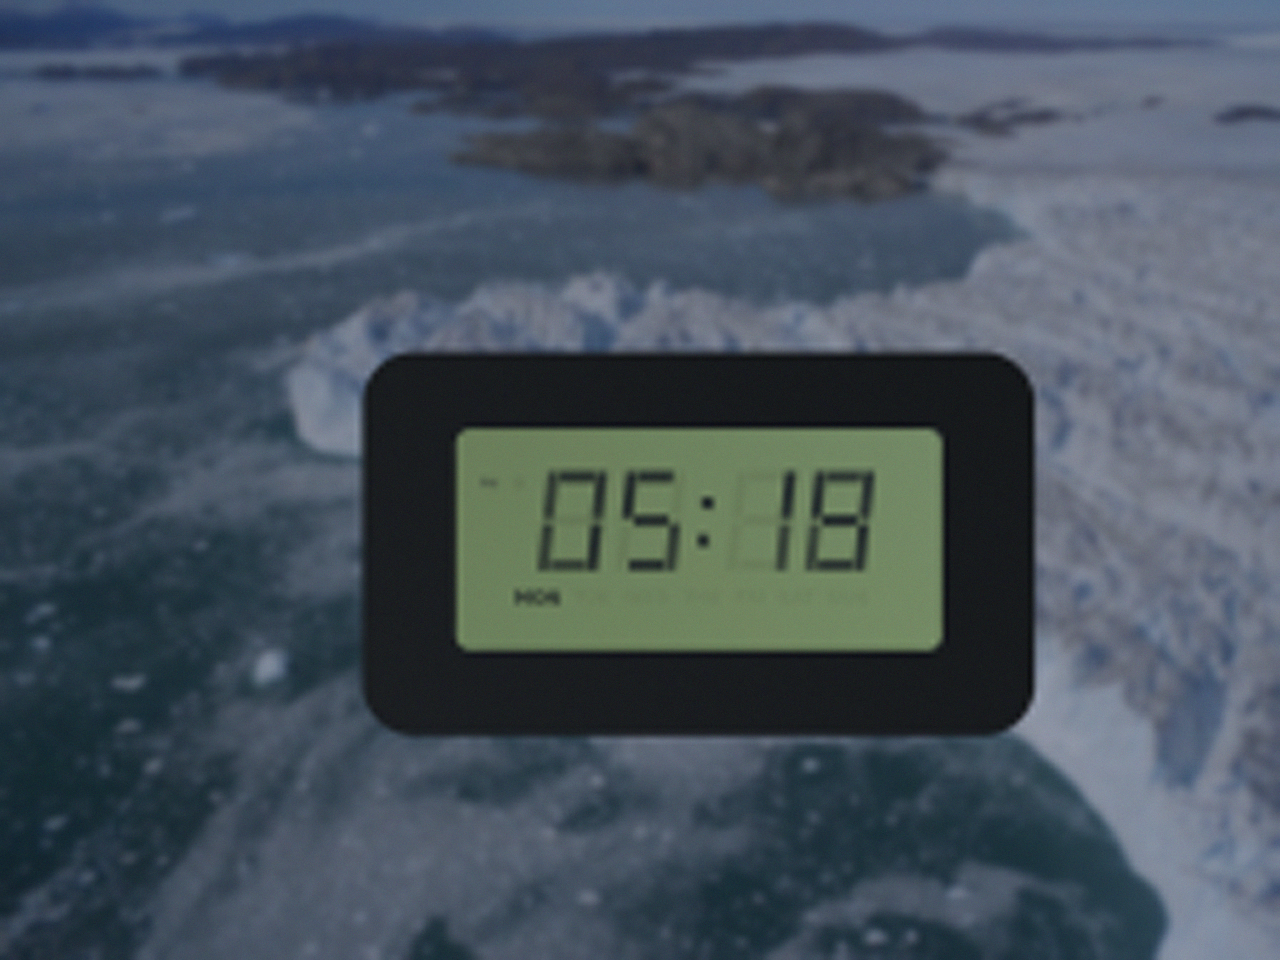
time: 5:18
